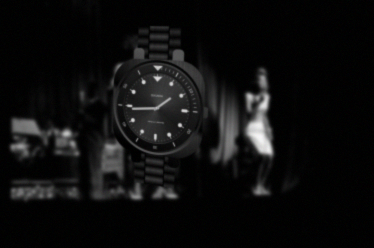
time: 1:44
